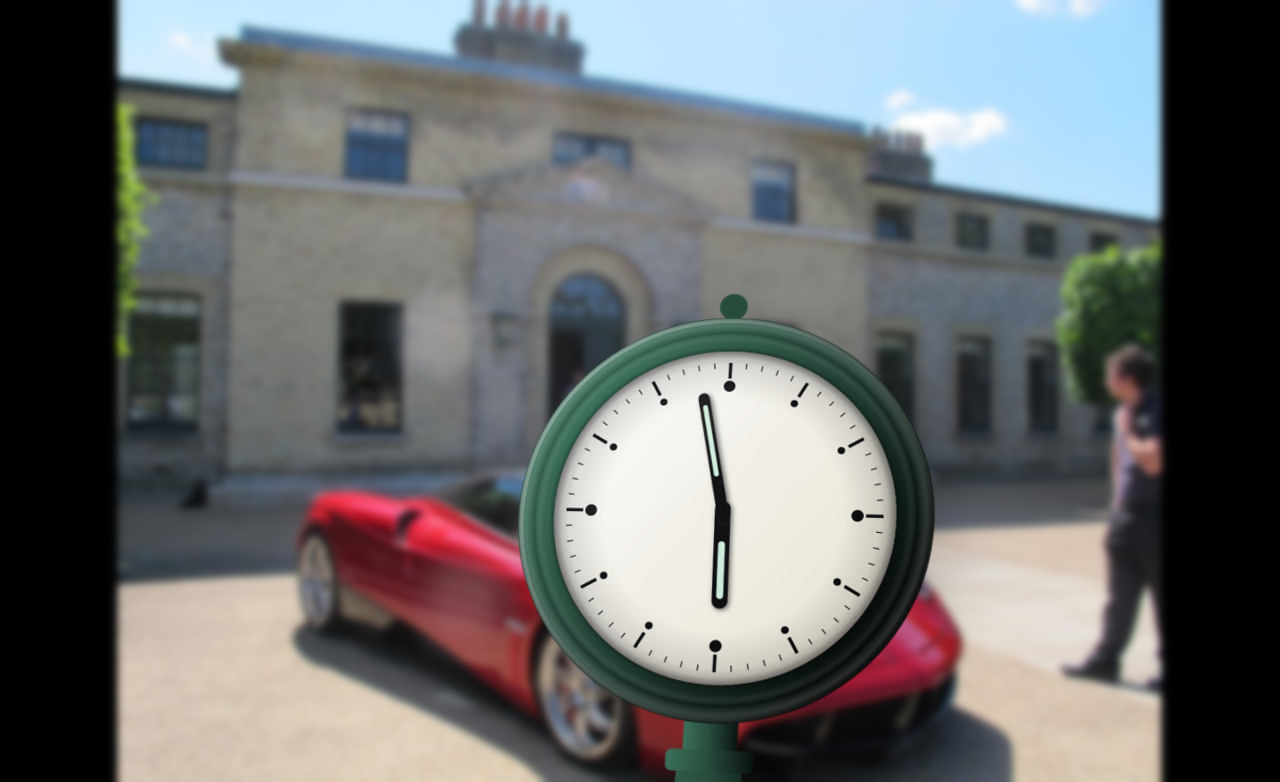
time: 5:58
